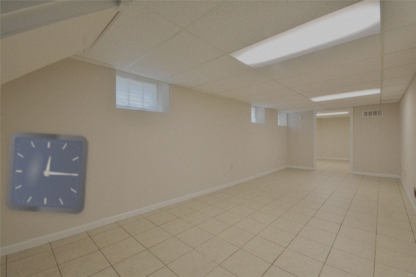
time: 12:15
